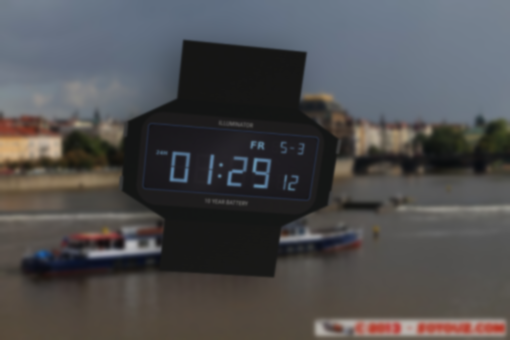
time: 1:29:12
